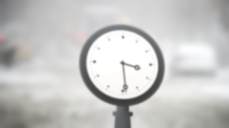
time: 3:29
